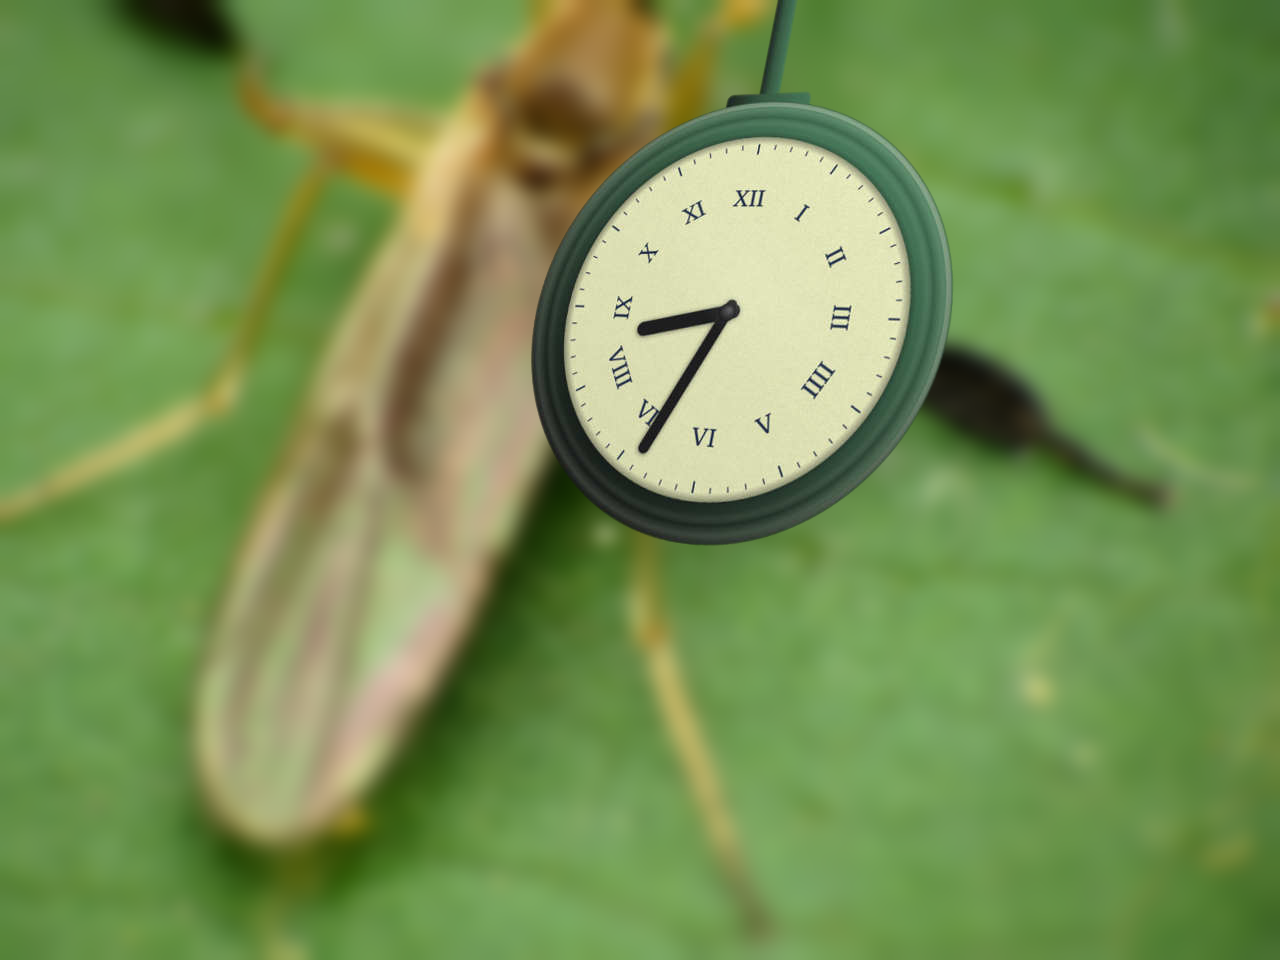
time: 8:34
